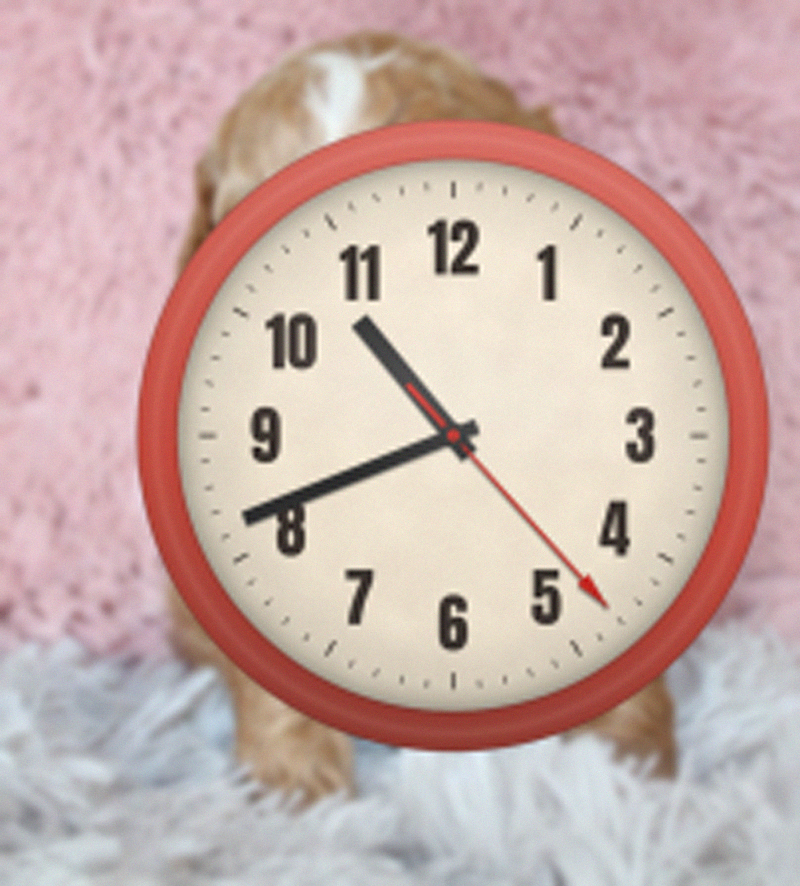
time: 10:41:23
